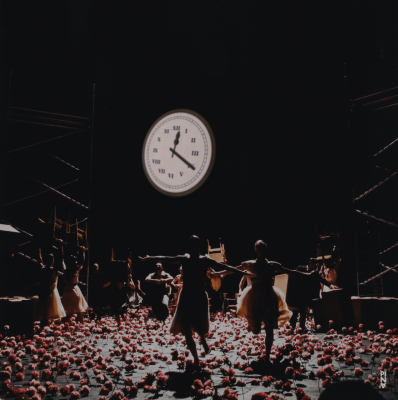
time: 12:20
